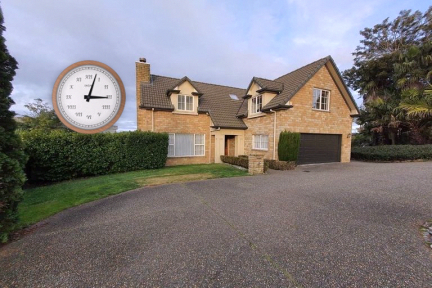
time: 3:03
